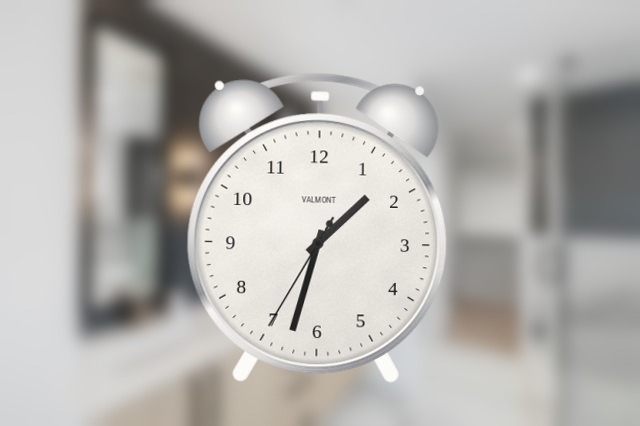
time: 1:32:35
